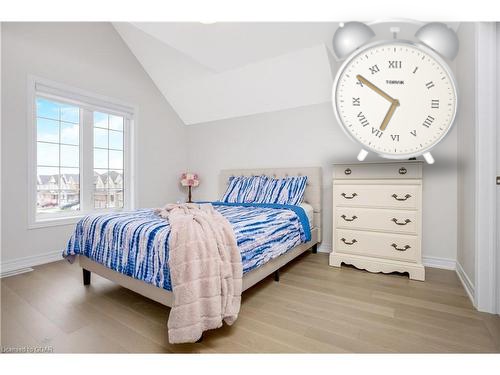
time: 6:51
